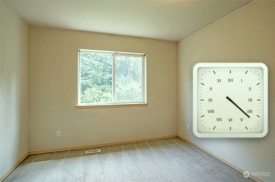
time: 4:22
